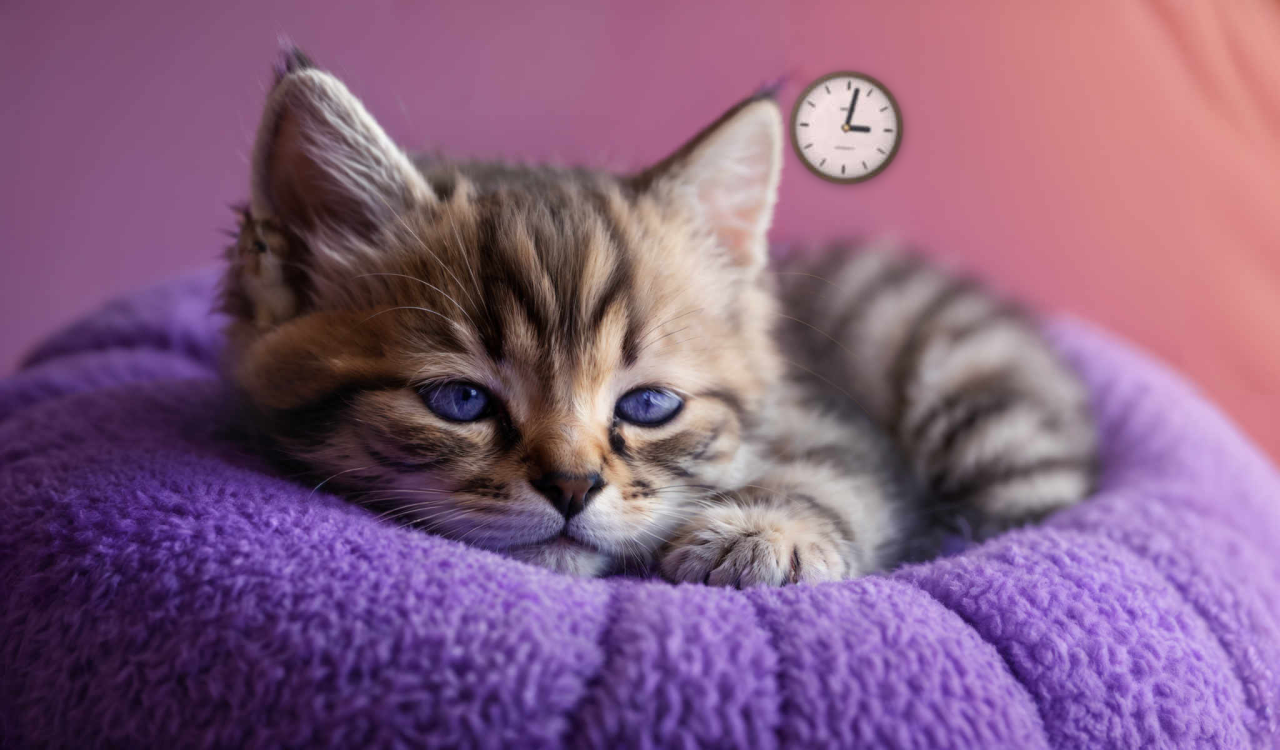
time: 3:02
